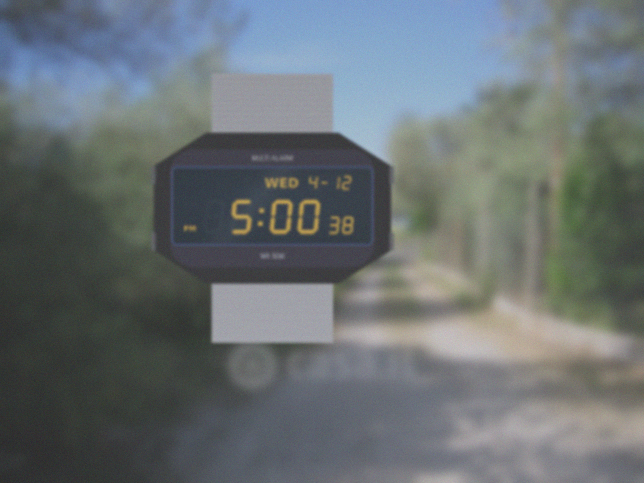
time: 5:00:38
